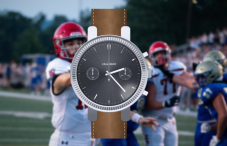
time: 2:23
